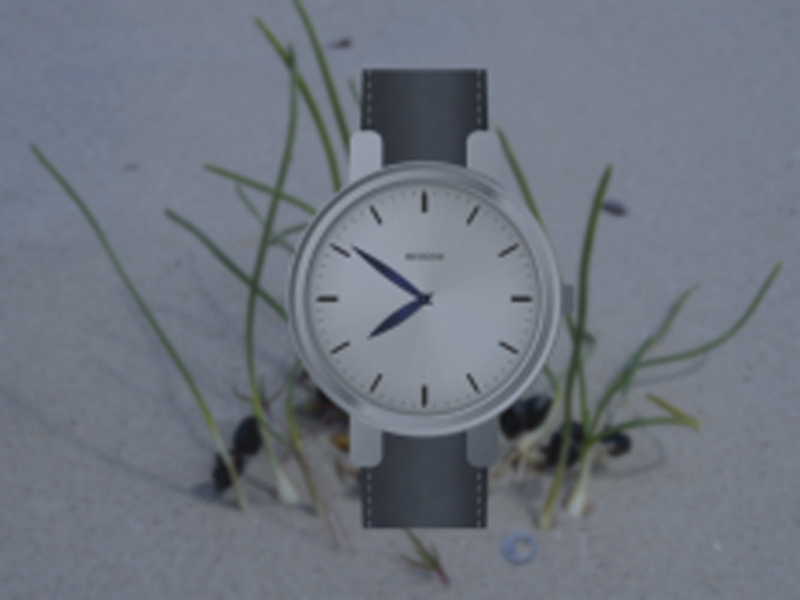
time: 7:51
